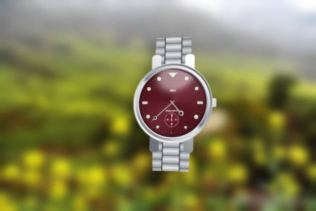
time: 4:38
